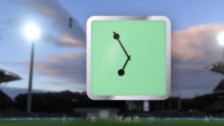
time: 6:55
